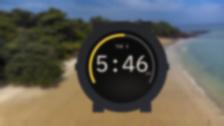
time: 5:46
